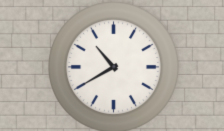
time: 10:40
